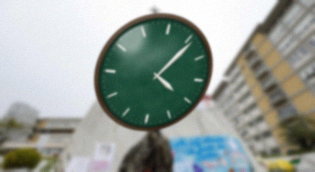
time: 4:06
